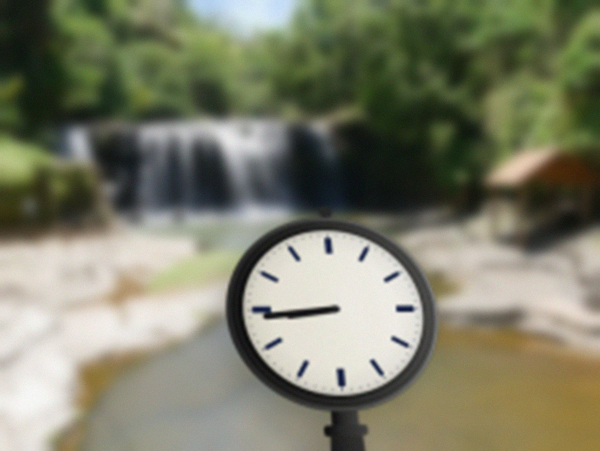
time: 8:44
